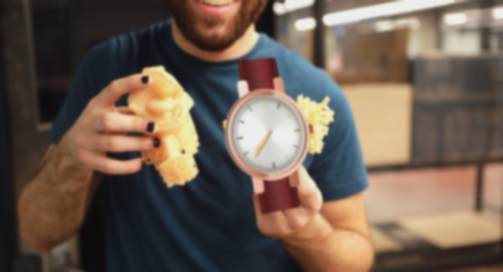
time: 7:37
